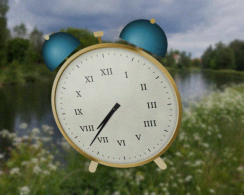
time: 7:37
